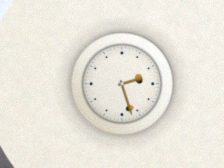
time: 2:27
